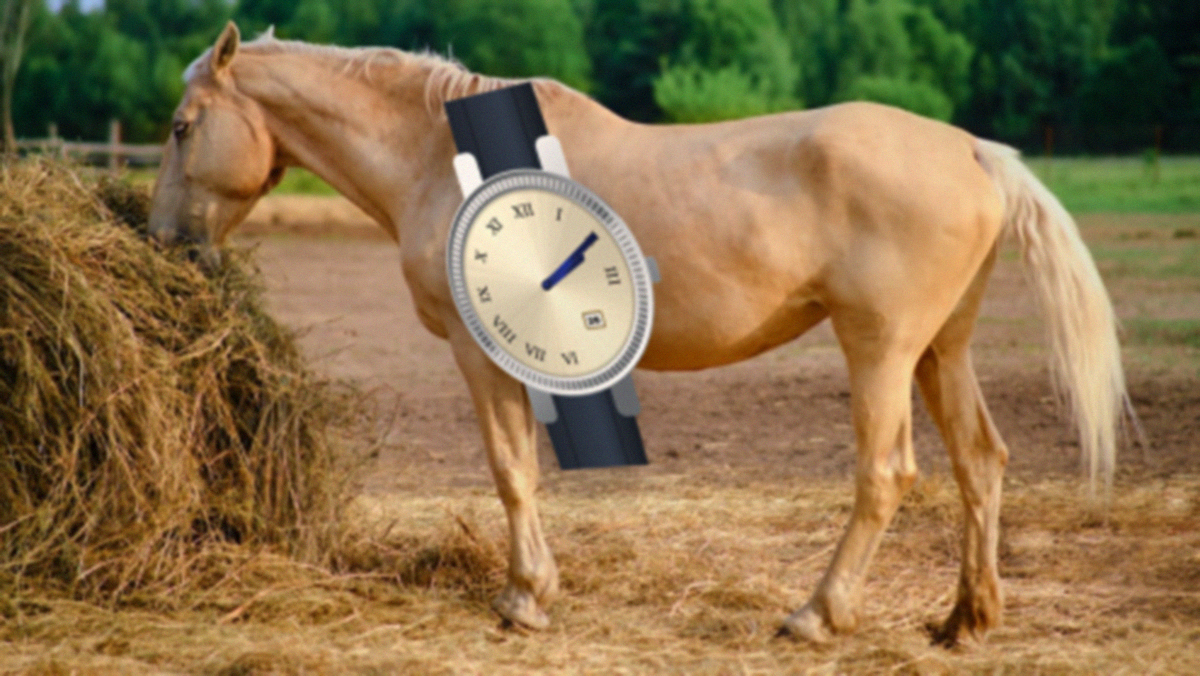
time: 2:10
